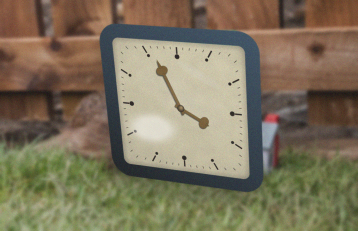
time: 3:56
